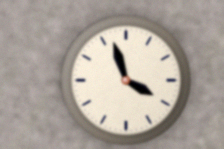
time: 3:57
